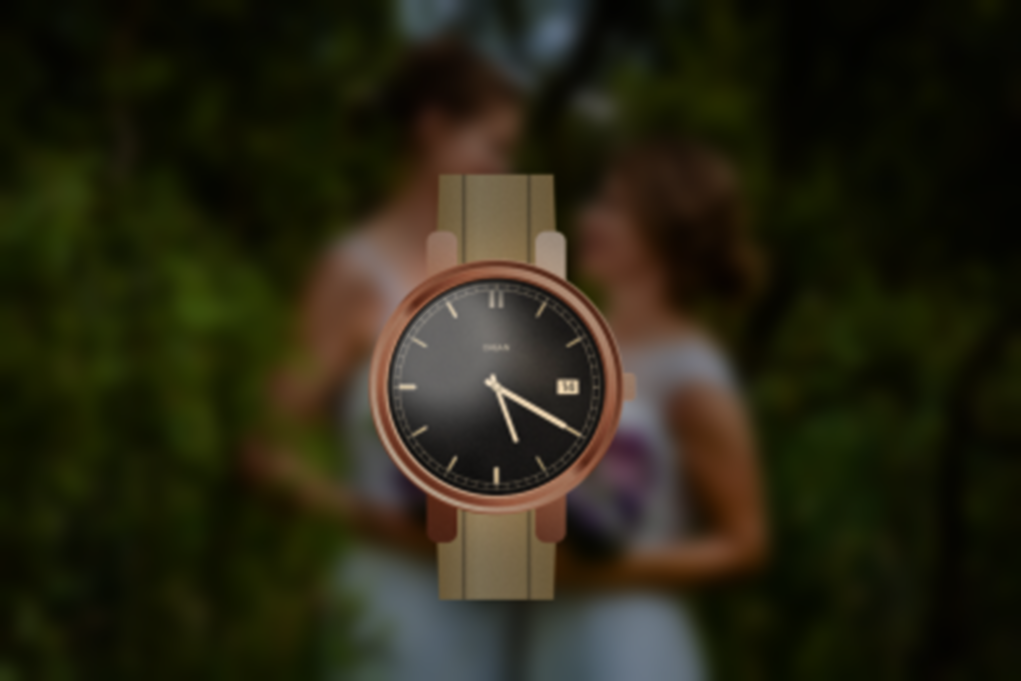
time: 5:20
